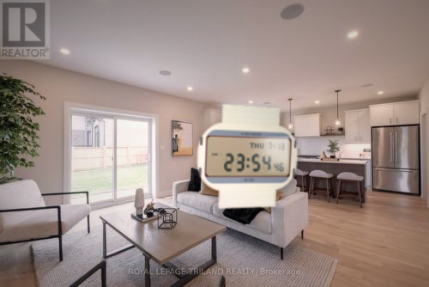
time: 23:54
